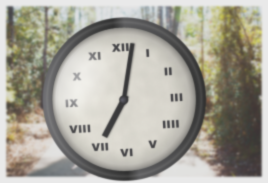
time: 7:02
